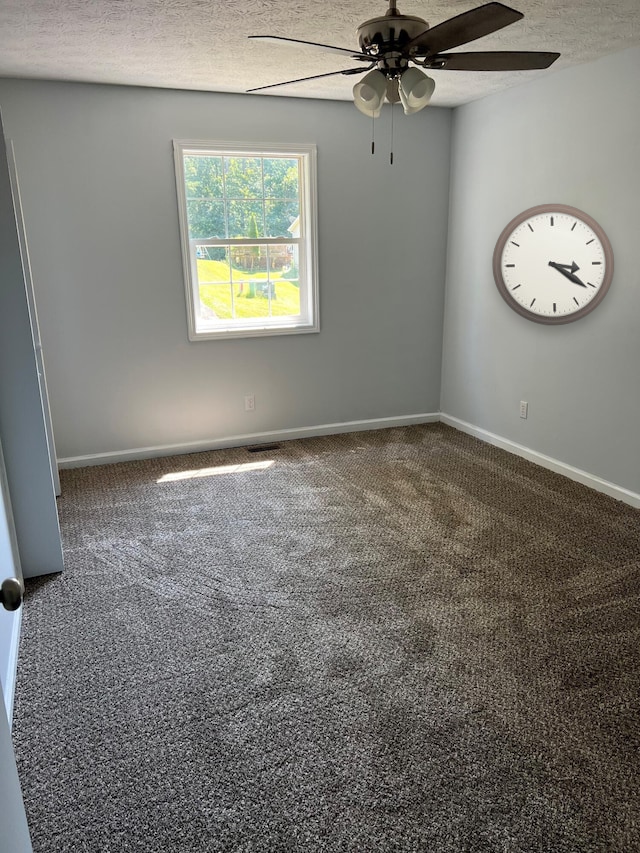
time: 3:21
